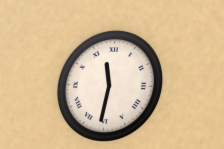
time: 11:31
